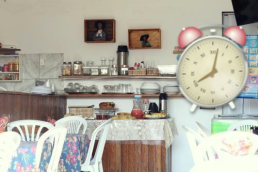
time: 8:02
